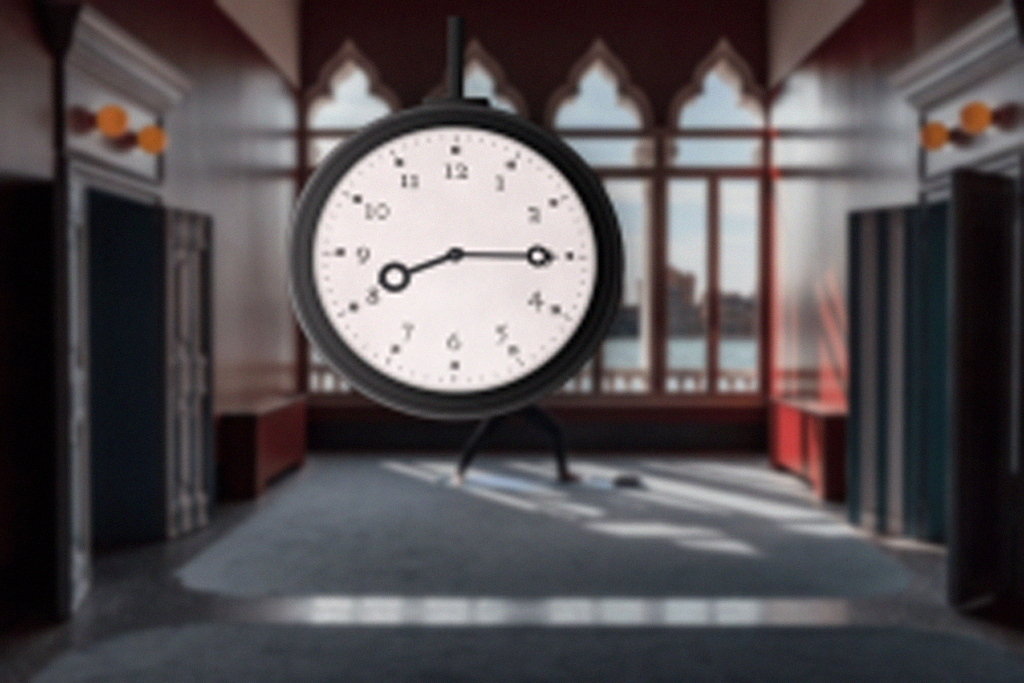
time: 8:15
